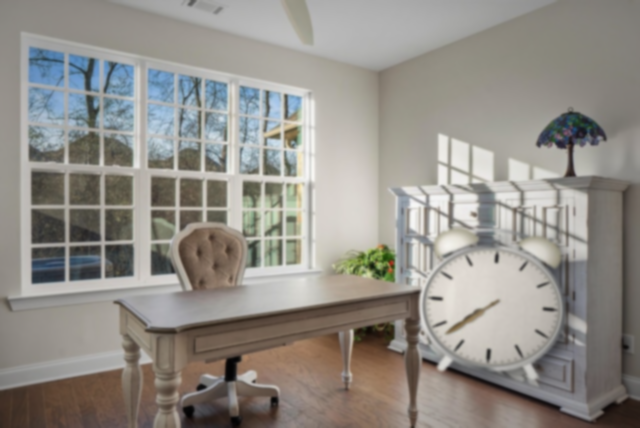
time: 7:38
